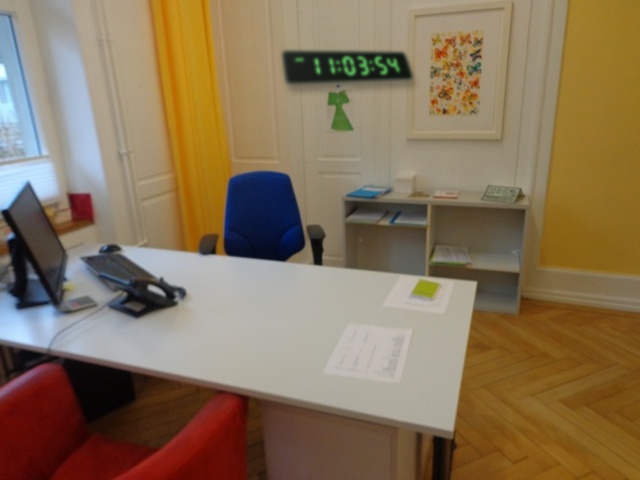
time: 11:03:54
